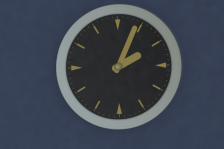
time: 2:04
